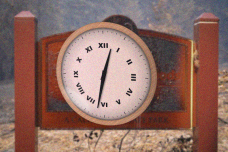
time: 12:32
